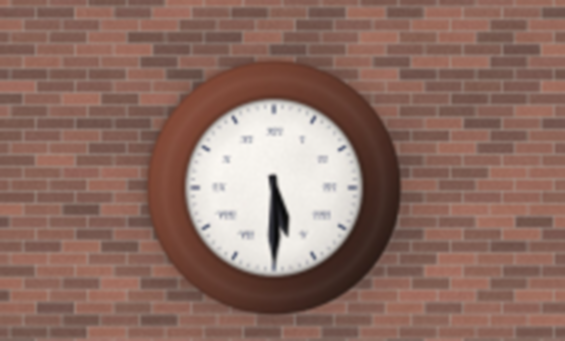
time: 5:30
